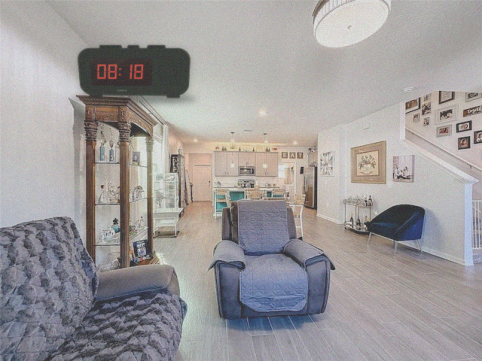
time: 8:18
